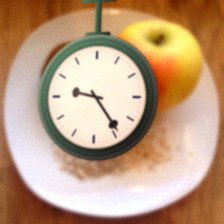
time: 9:24
